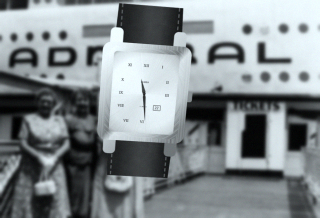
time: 11:29
